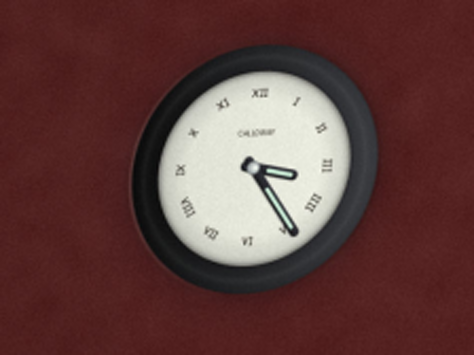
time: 3:24
